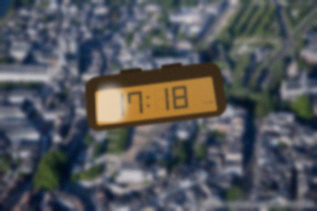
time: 17:18
